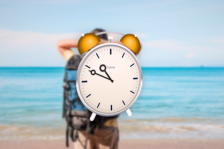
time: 10:49
